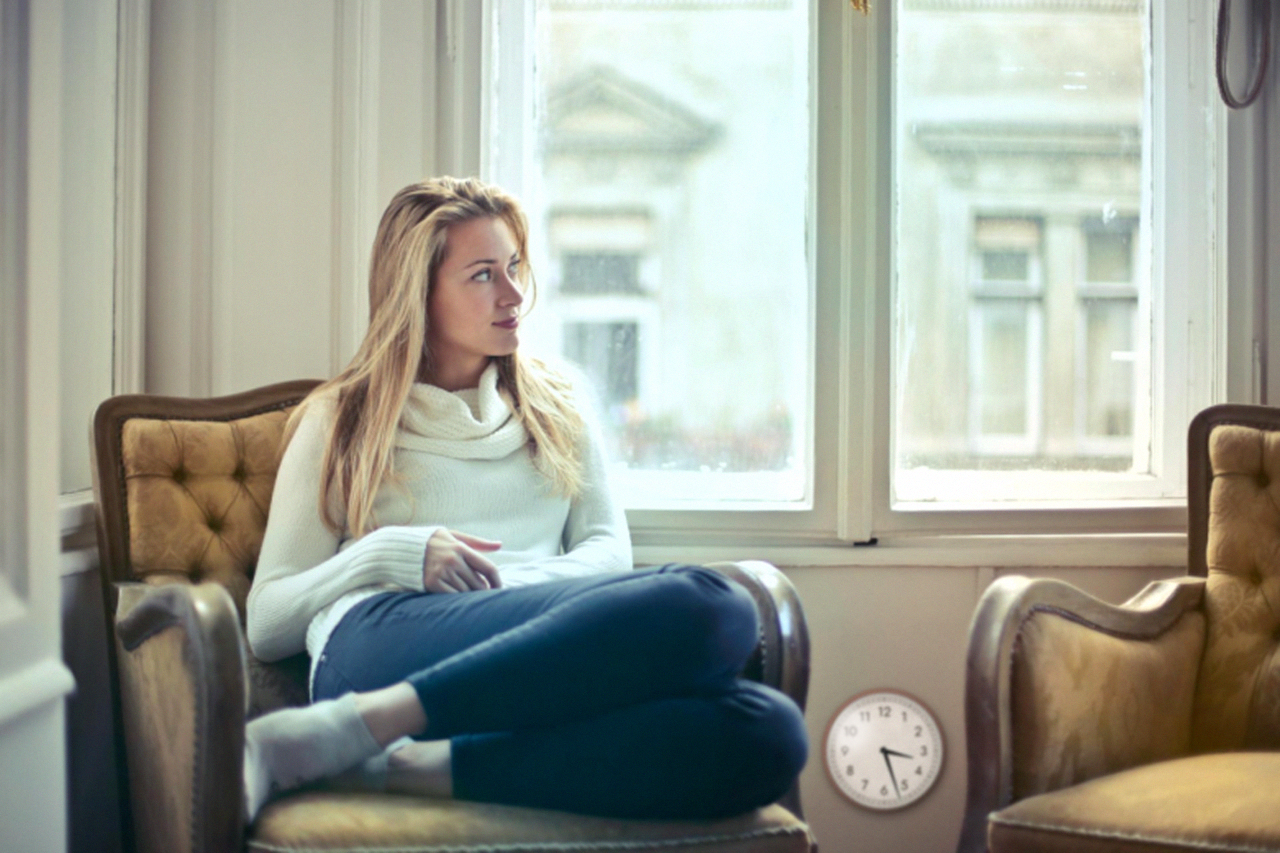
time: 3:27
